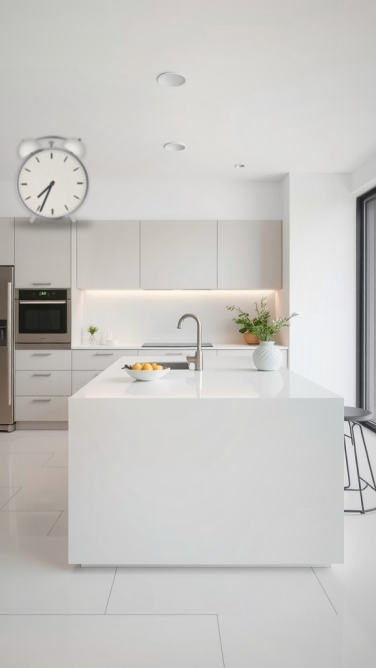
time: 7:34
